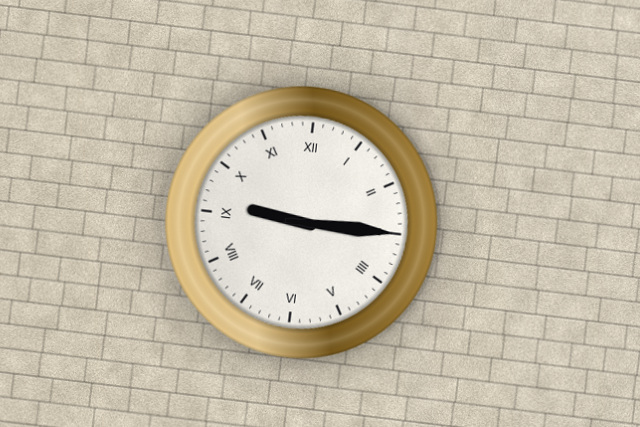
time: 9:15
